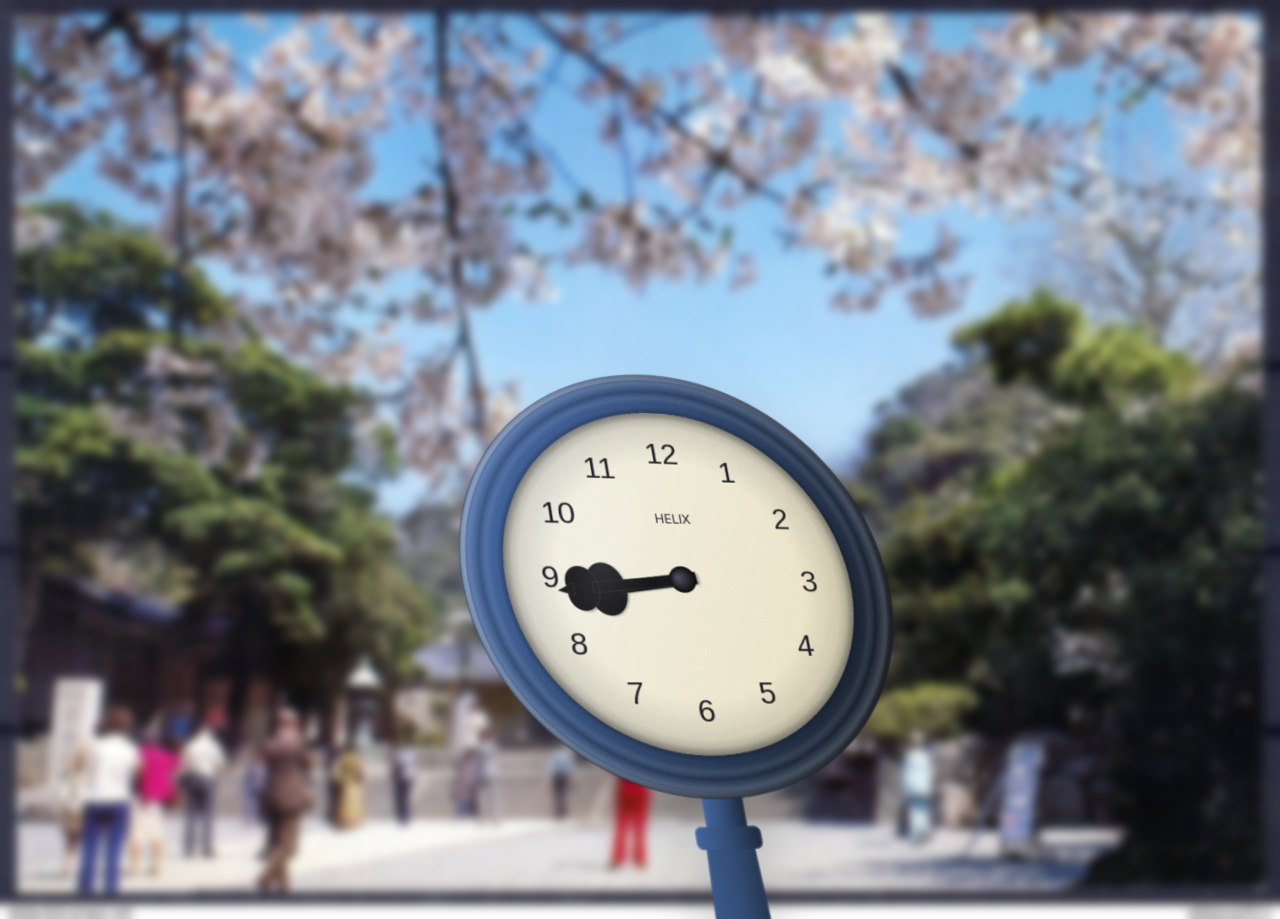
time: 8:44
